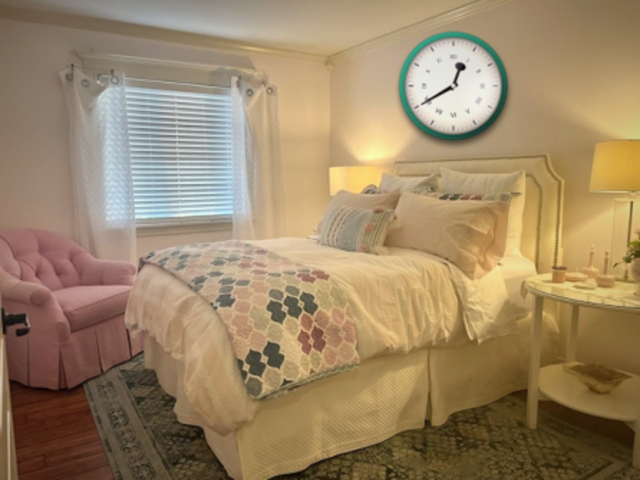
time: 12:40
